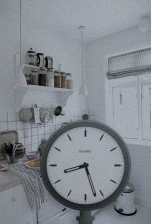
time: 8:27
